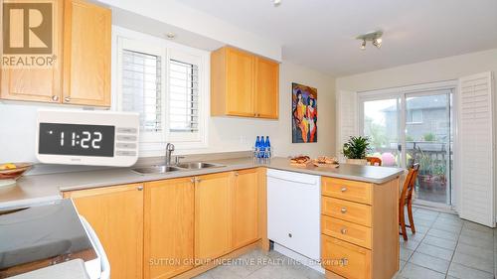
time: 11:22
